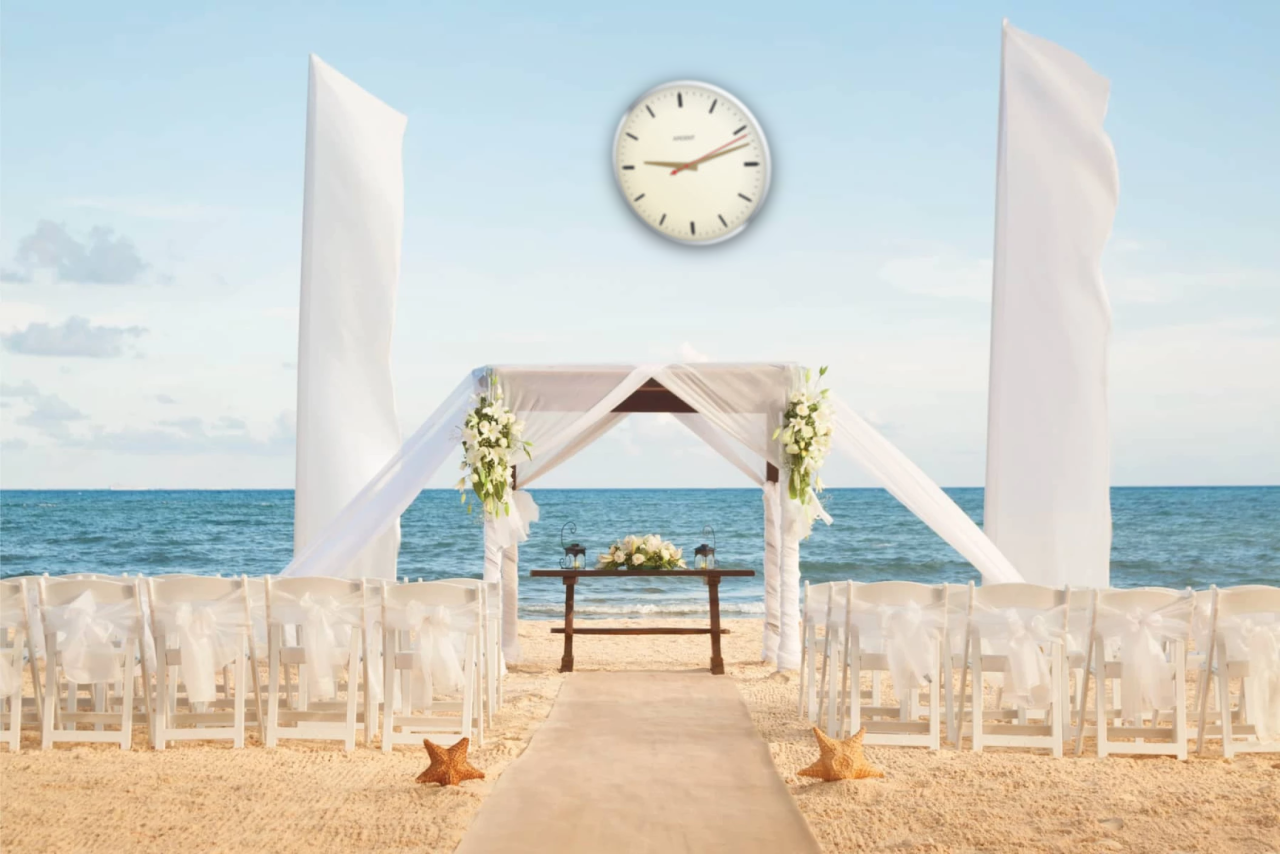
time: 9:12:11
